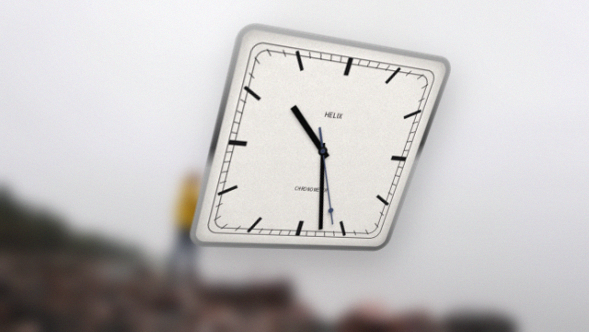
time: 10:27:26
